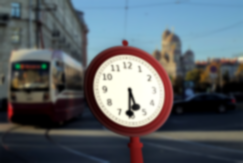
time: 5:31
